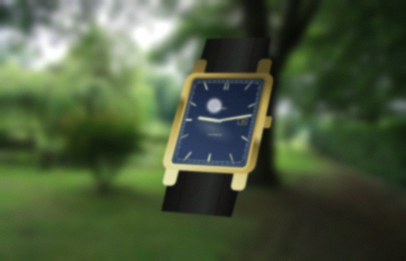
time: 9:13
